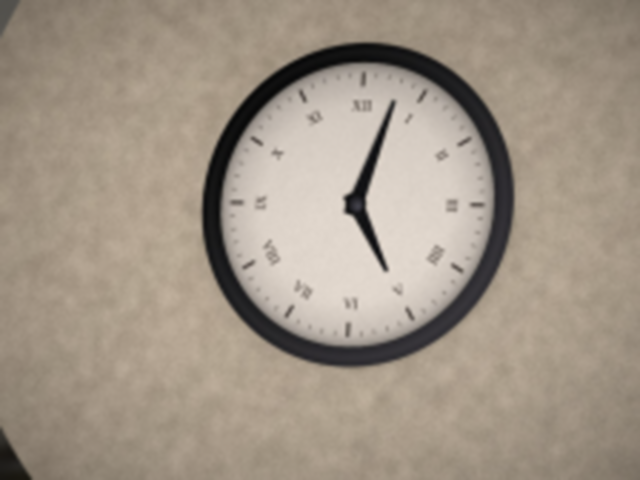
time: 5:03
